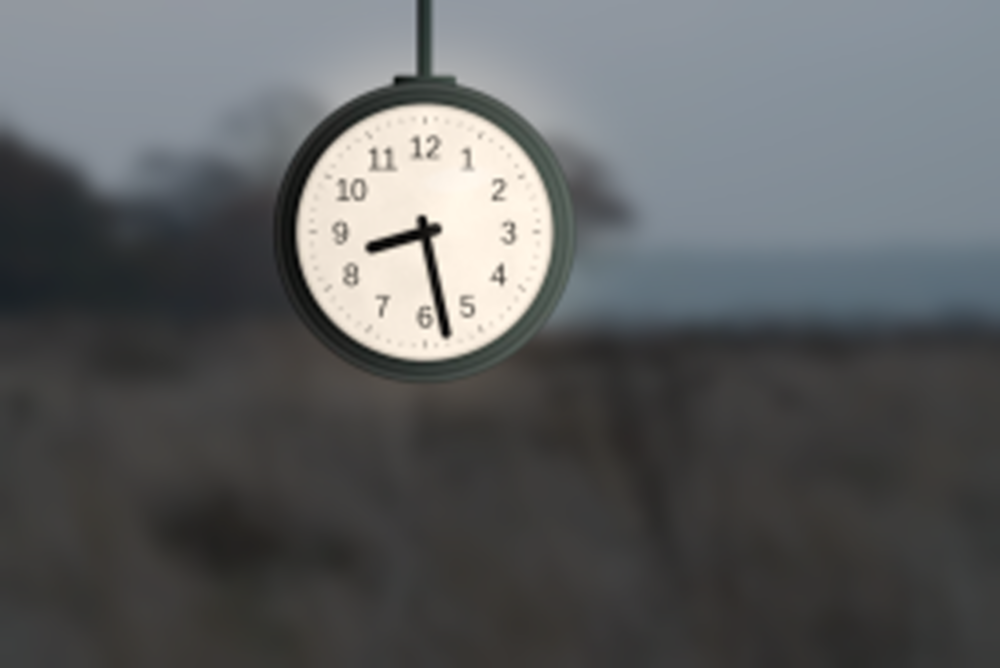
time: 8:28
